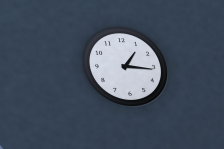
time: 1:16
